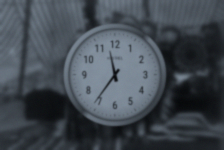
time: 11:36
